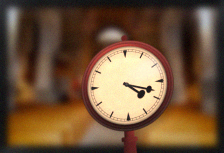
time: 4:18
